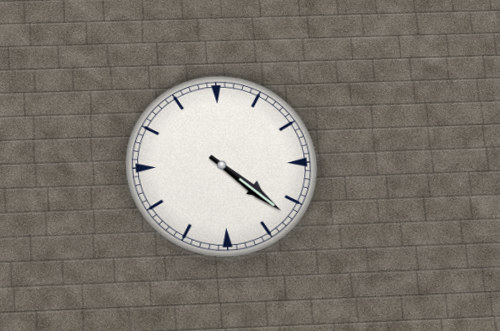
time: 4:22
